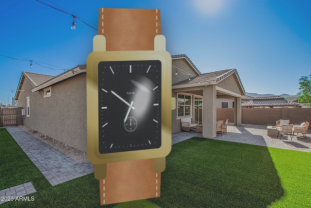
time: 6:51
